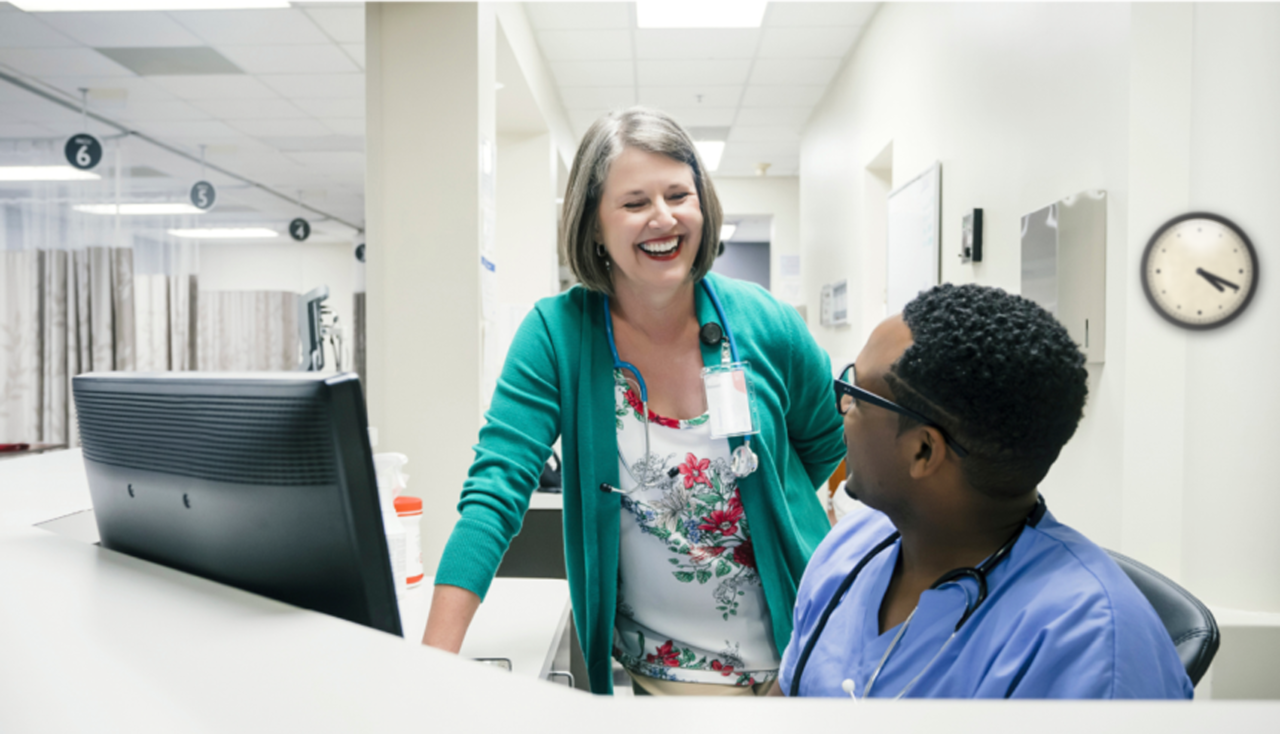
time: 4:19
